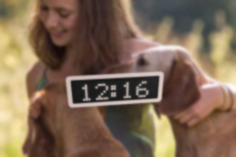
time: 12:16
